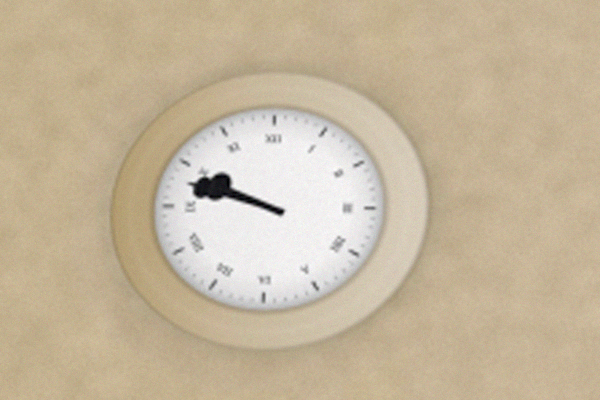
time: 9:48
